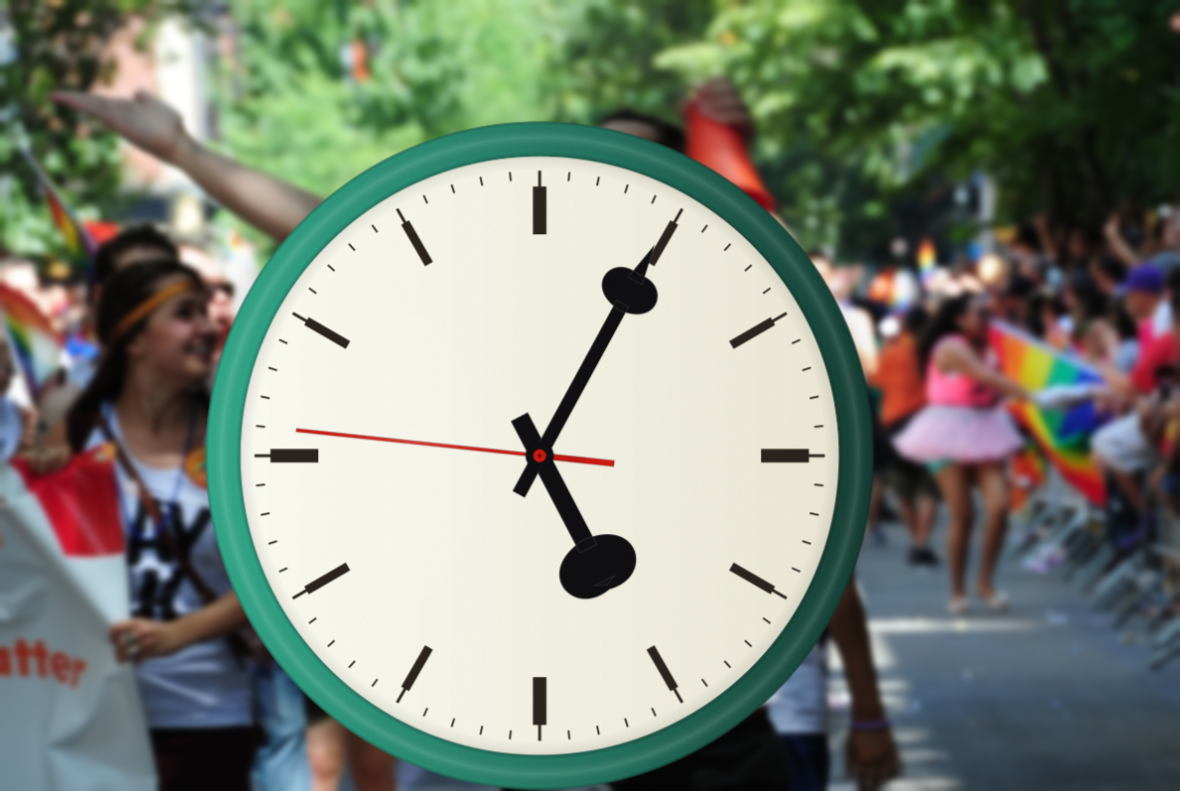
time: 5:04:46
